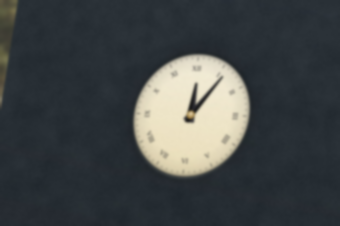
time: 12:06
